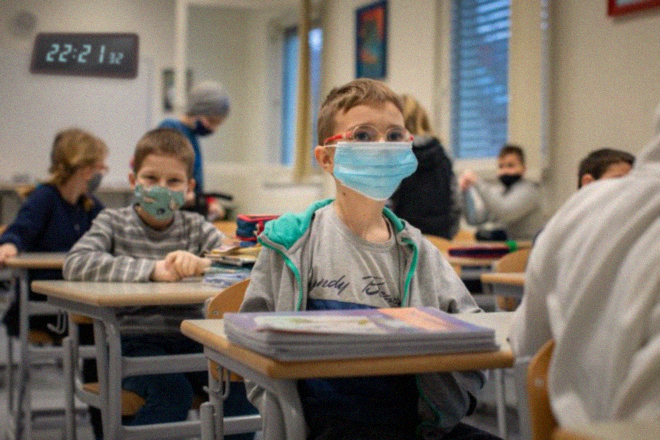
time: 22:21
